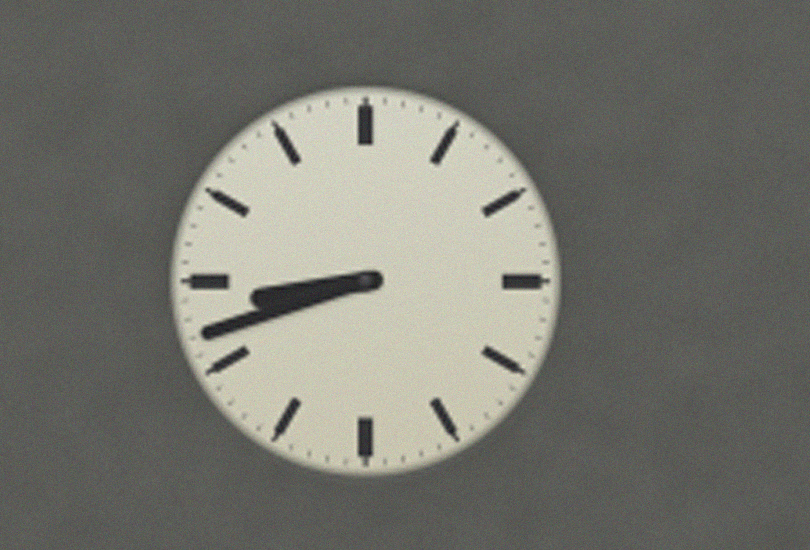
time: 8:42
